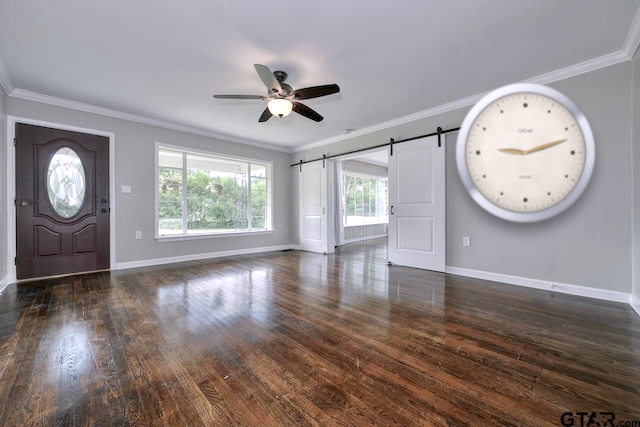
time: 9:12
